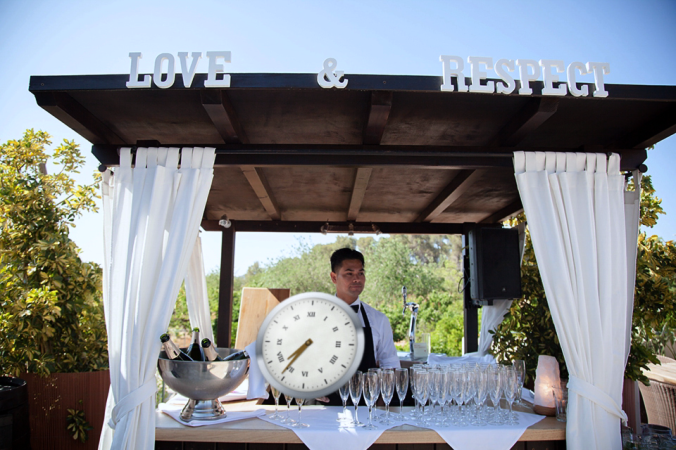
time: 7:36
